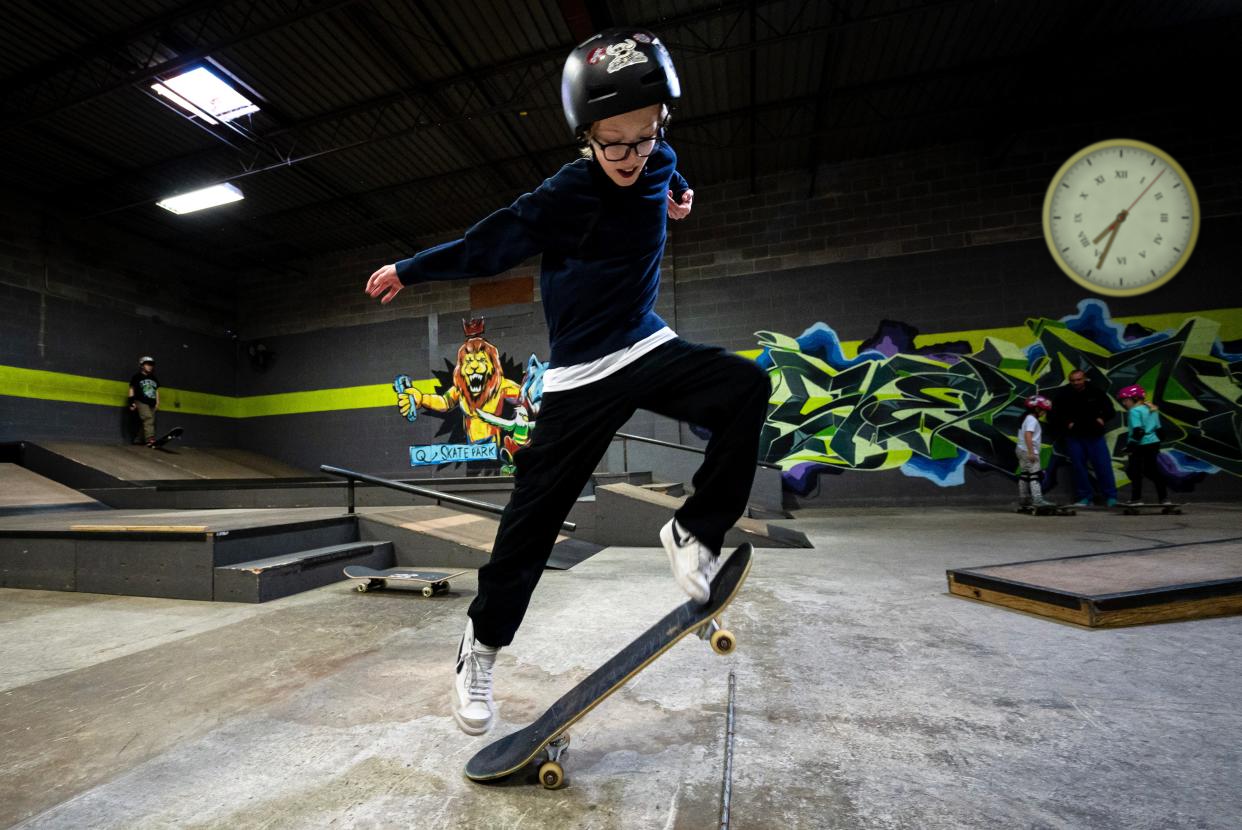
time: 7:34:07
